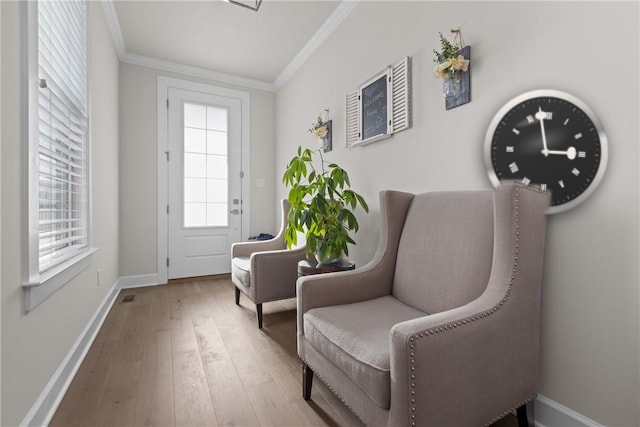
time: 2:58
